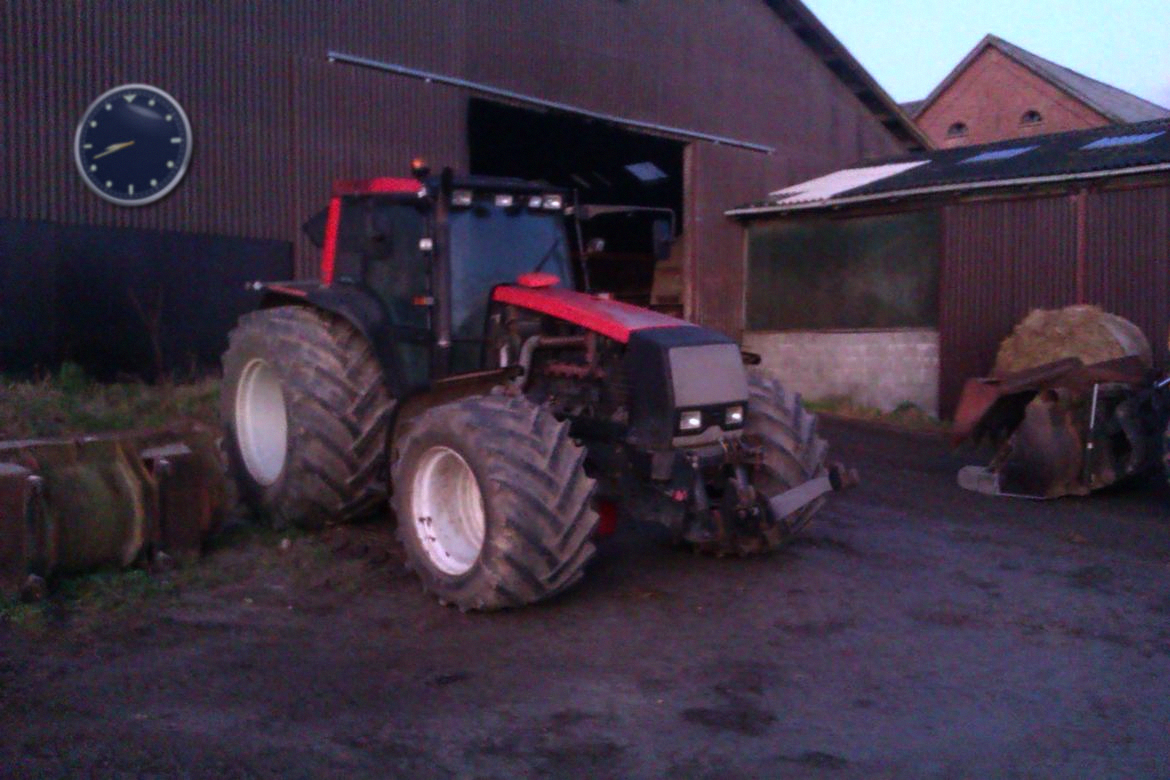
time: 8:42
